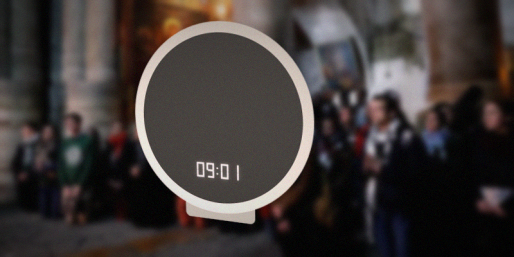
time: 9:01
